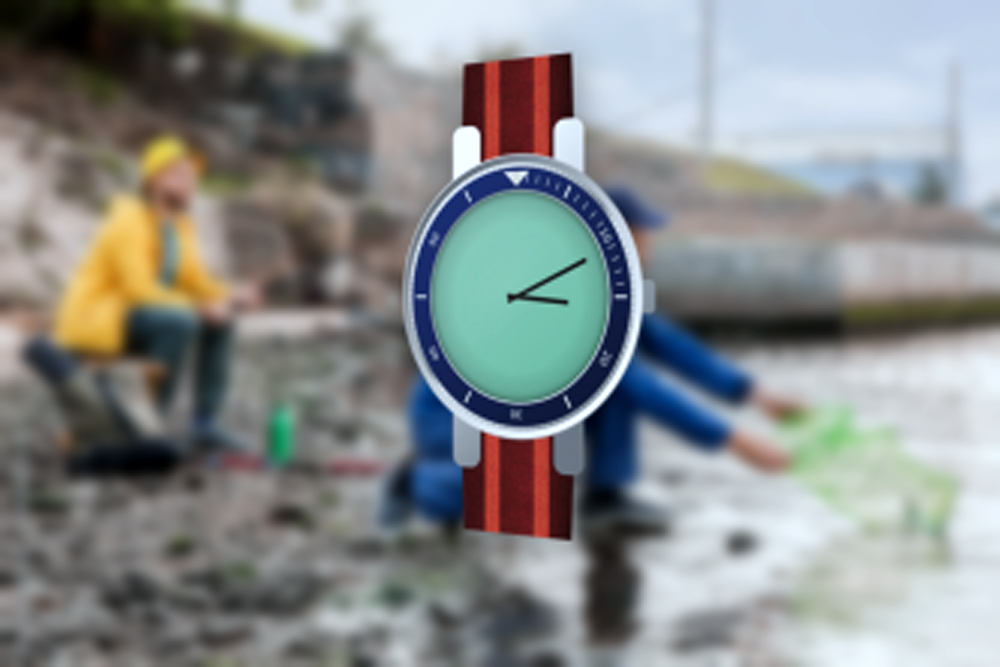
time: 3:11
